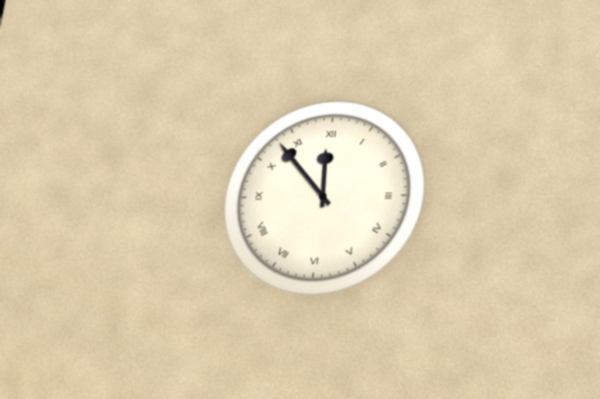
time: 11:53
